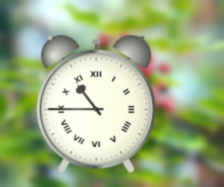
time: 10:45
